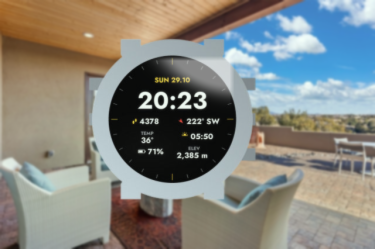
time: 20:23
